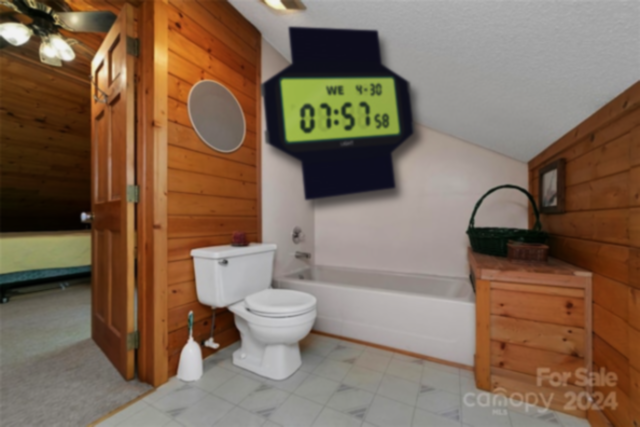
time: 7:57:58
